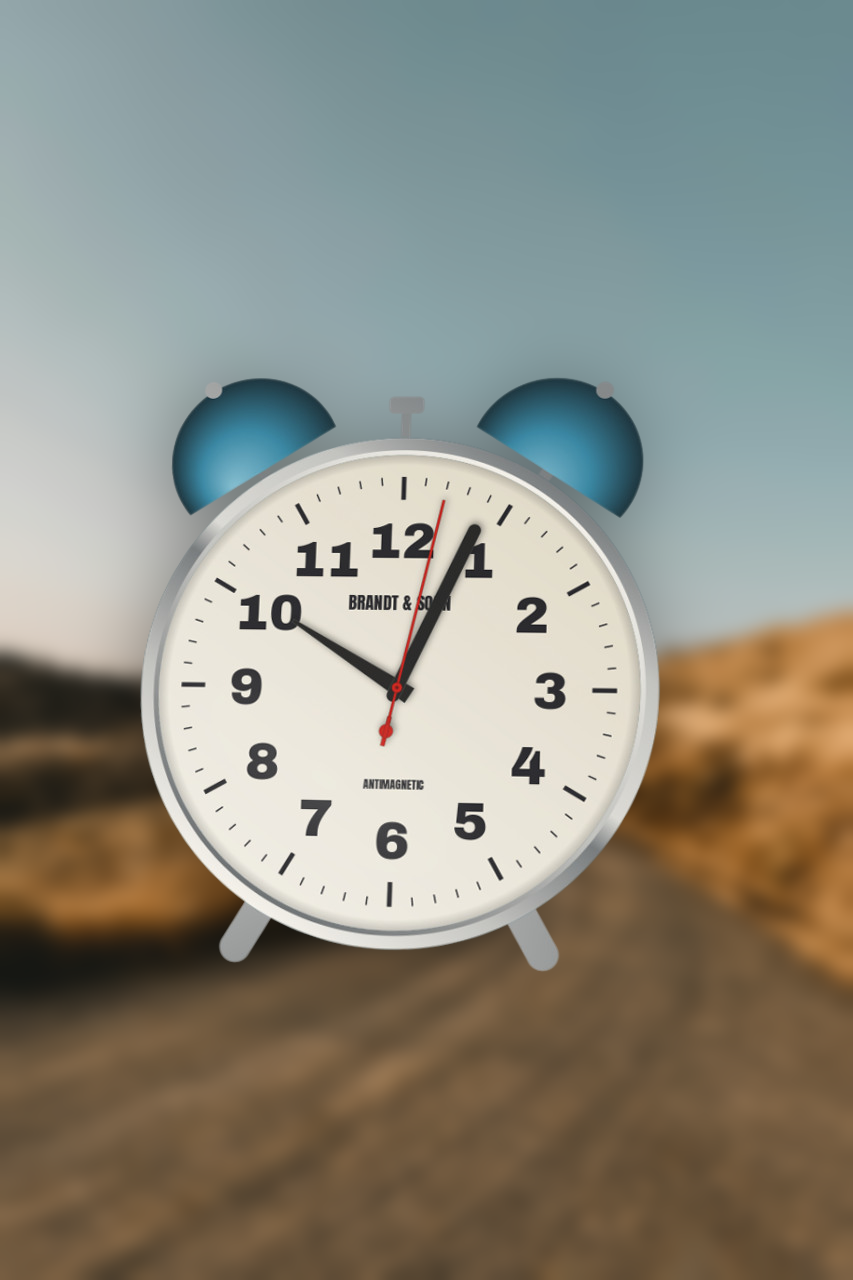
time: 10:04:02
